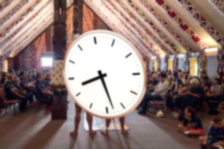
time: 8:28
